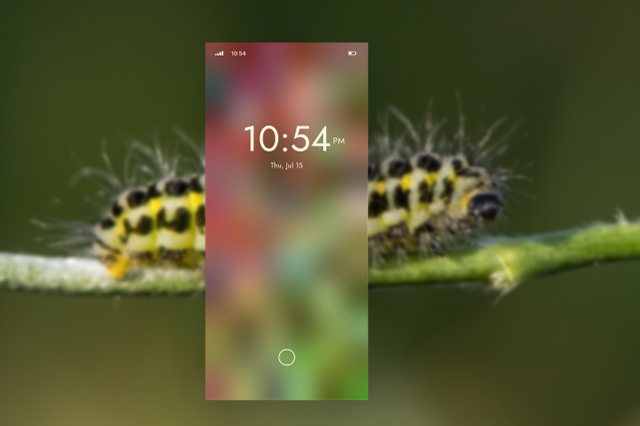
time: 10:54
